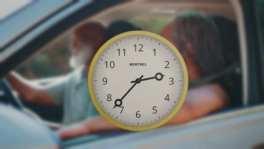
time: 2:37
